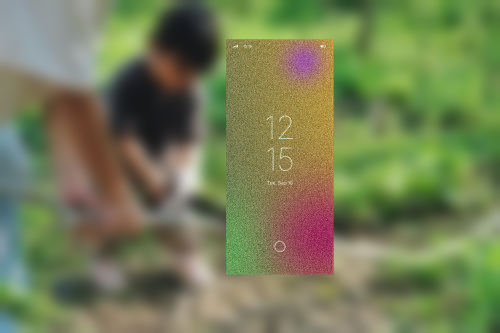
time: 12:15
